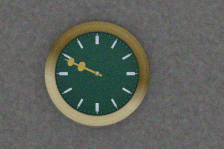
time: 9:49
